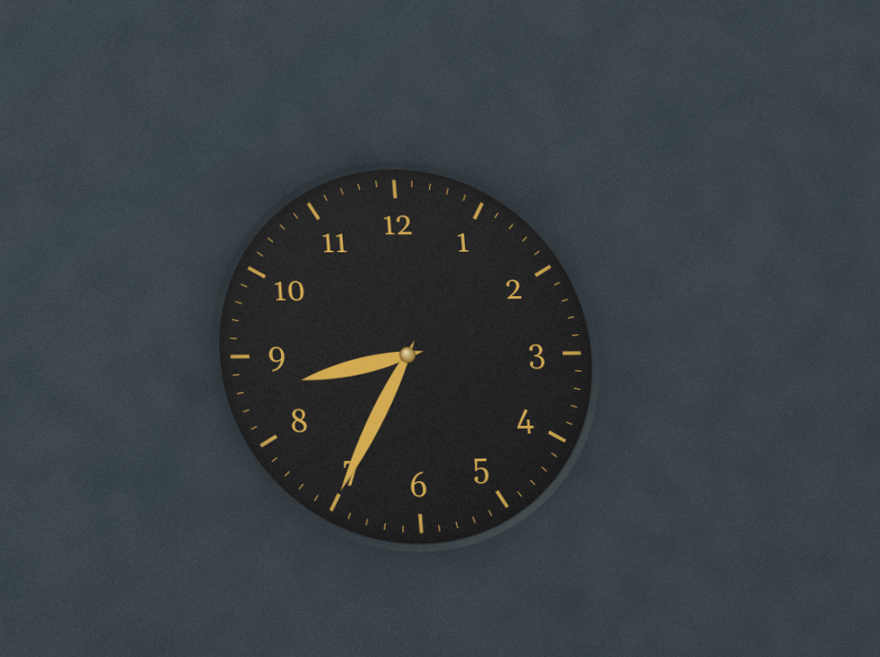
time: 8:35
